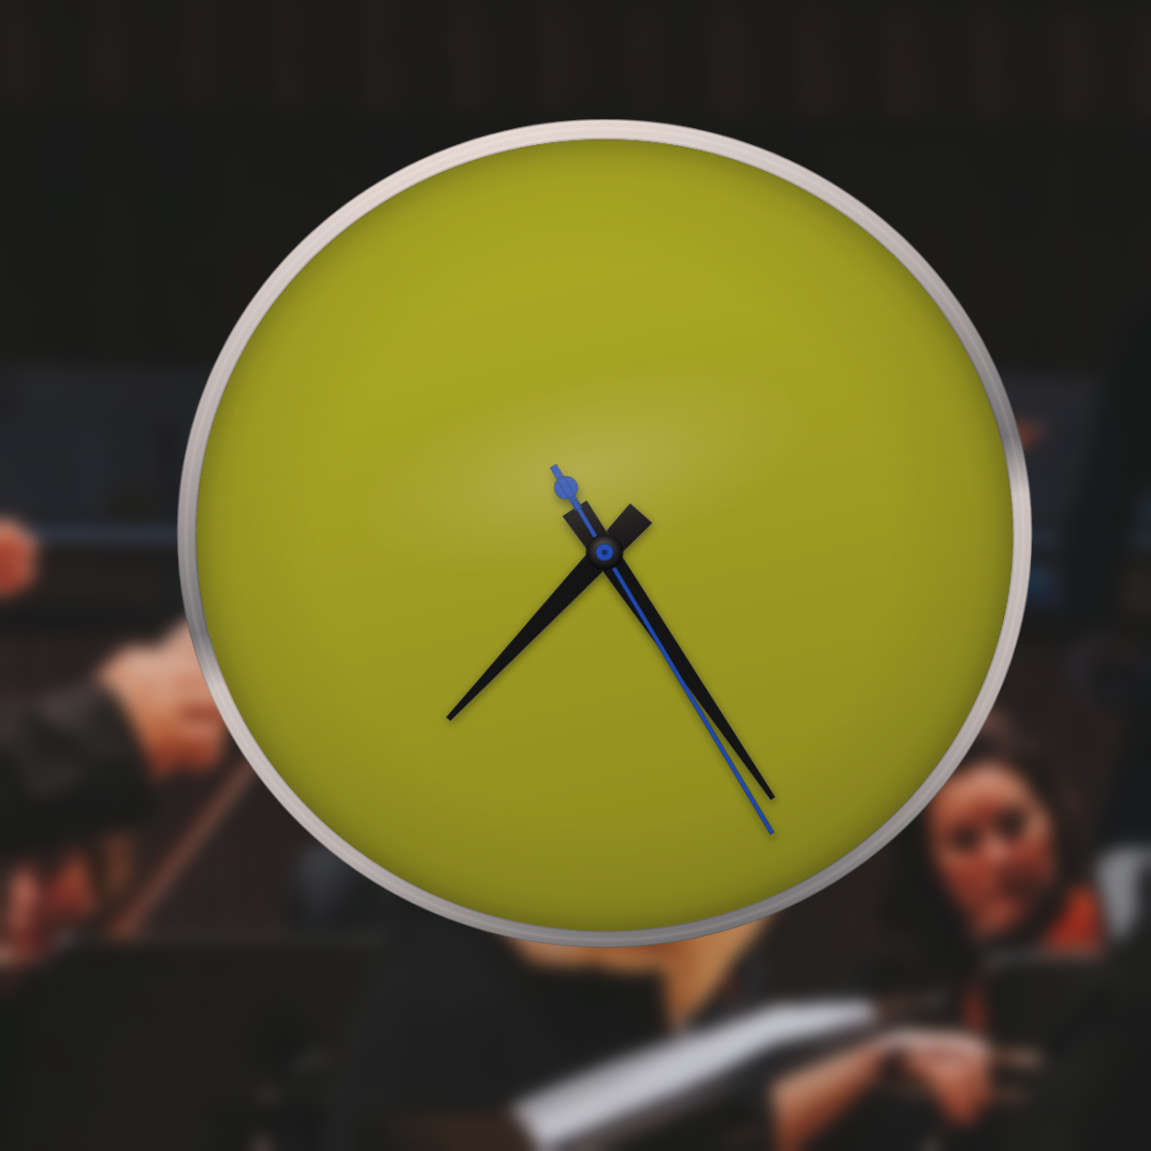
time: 7:24:25
